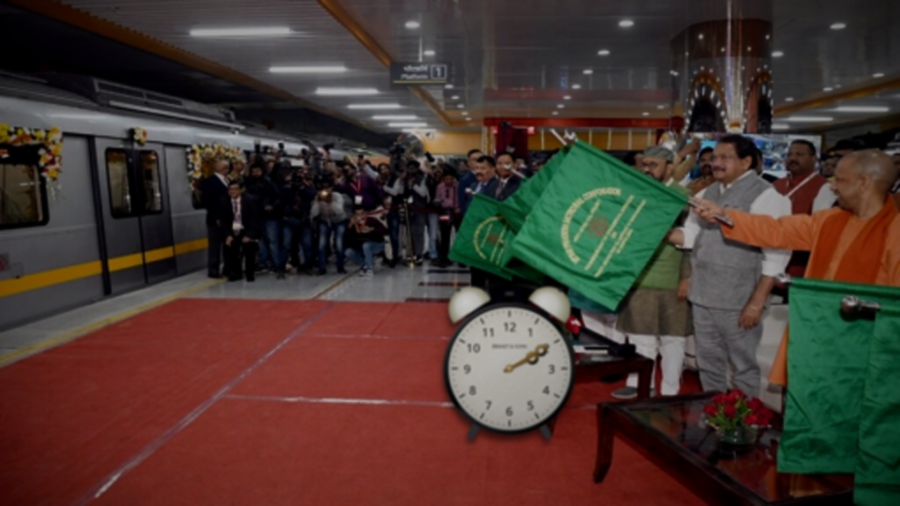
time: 2:10
